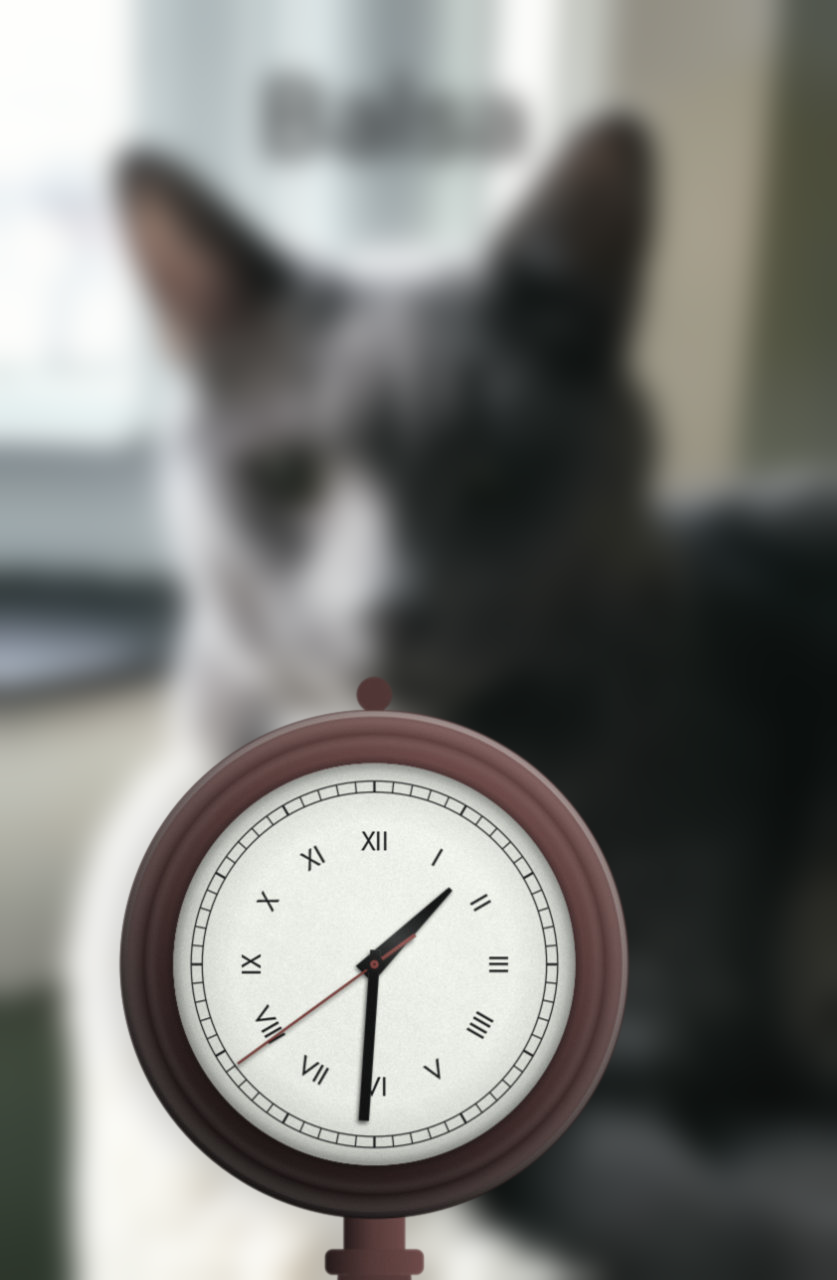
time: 1:30:39
